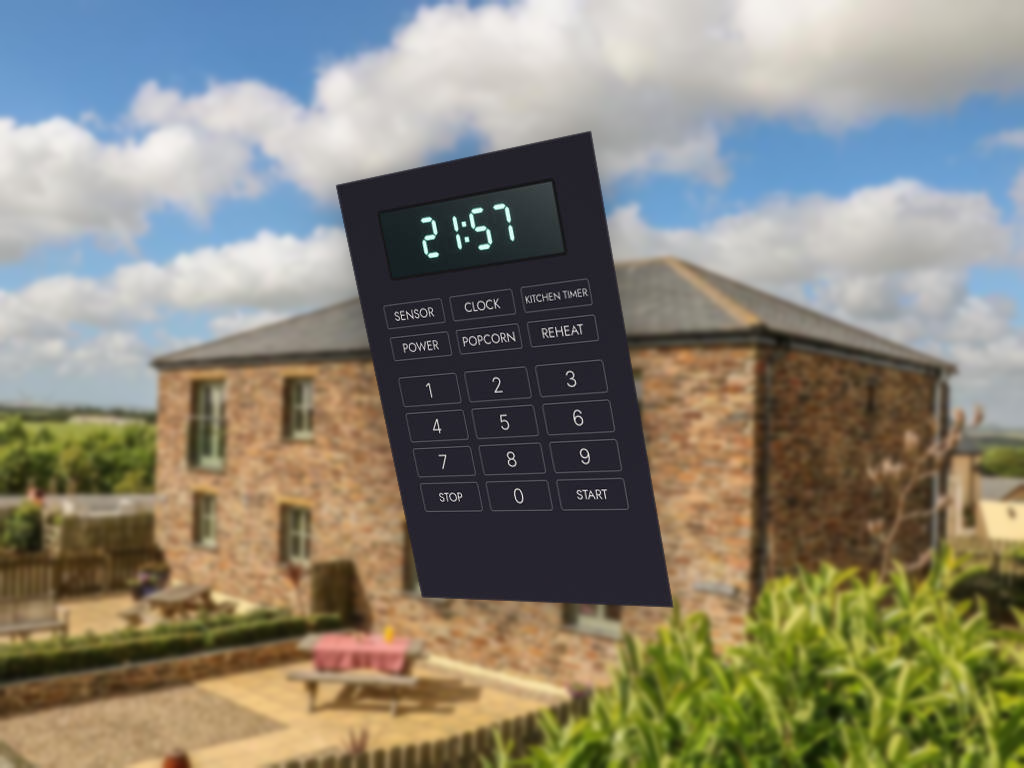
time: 21:57
